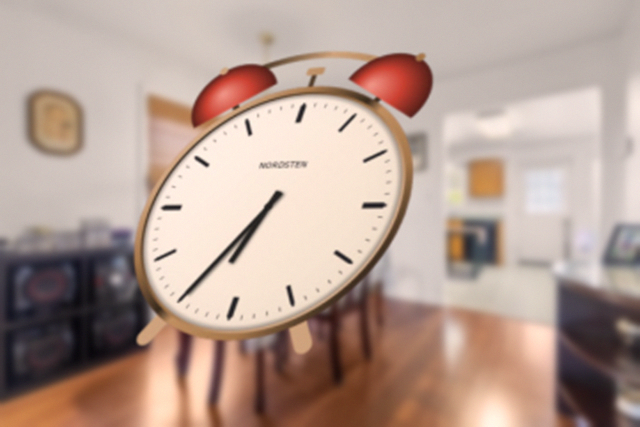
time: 6:35
